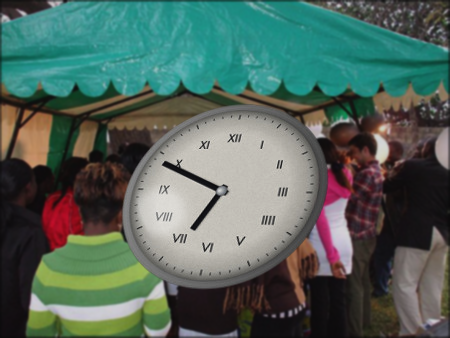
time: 6:49
